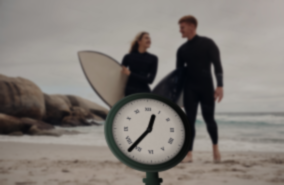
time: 12:37
